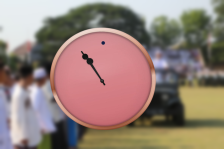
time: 10:54
